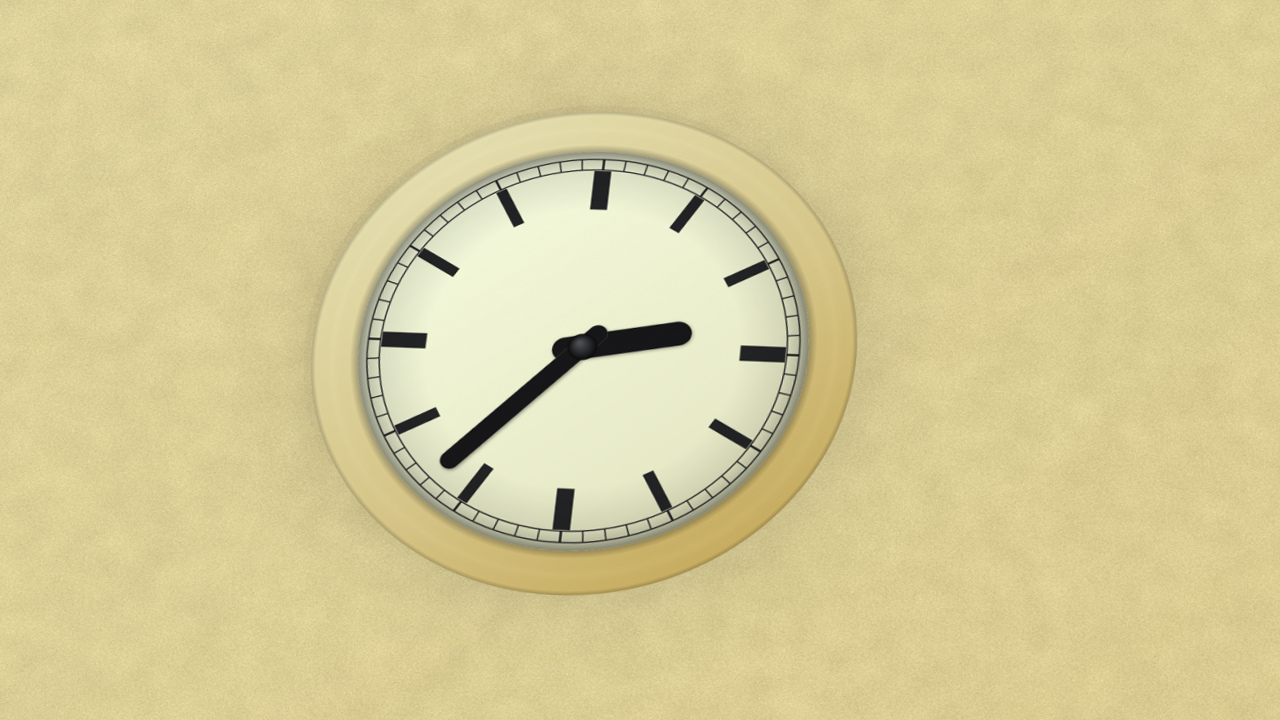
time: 2:37
